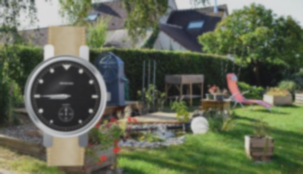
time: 8:45
